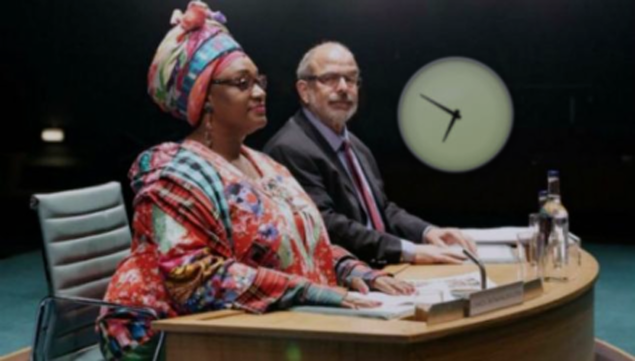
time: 6:50
